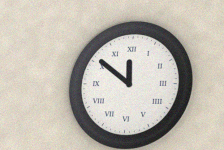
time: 11:51
